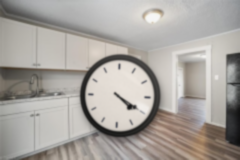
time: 4:20
